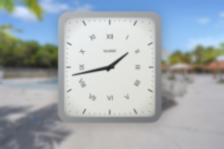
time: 1:43
